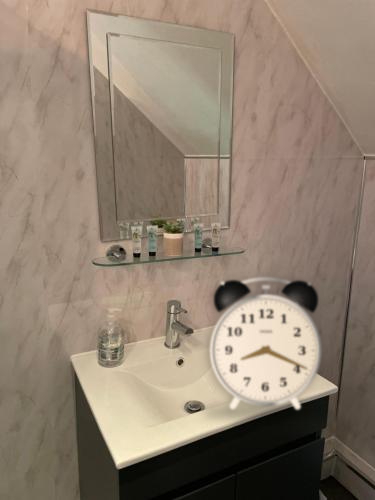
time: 8:19
